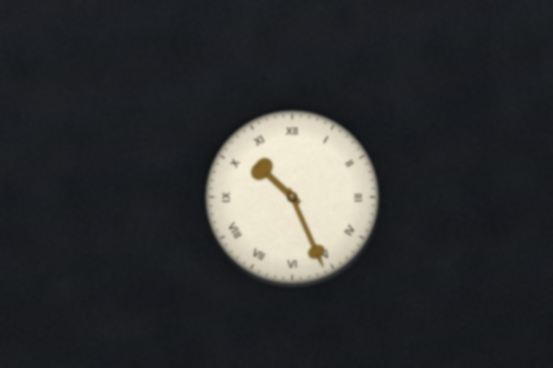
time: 10:26
